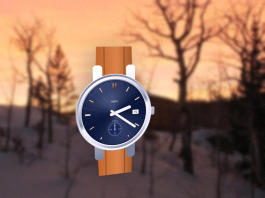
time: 2:21
